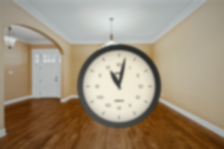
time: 11:02
